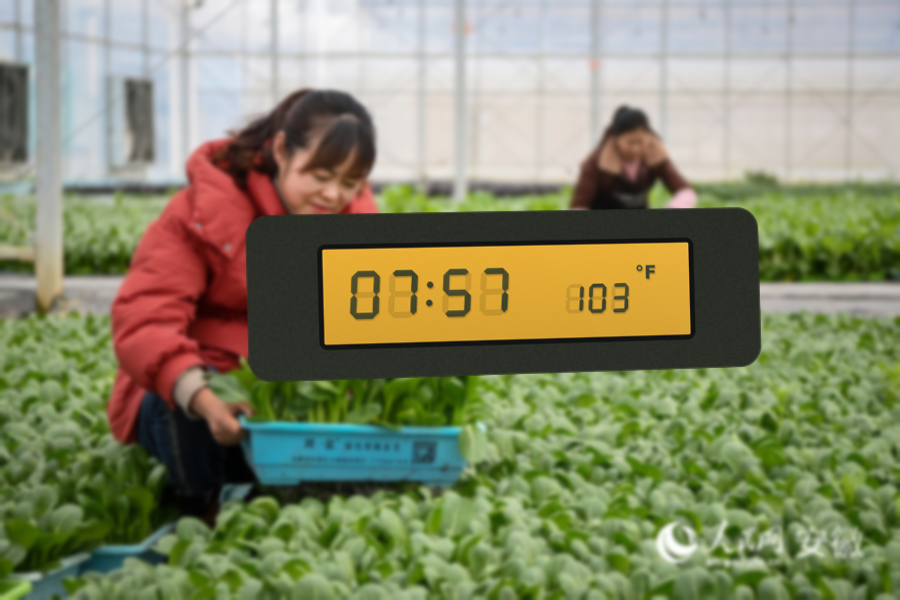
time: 7:57
